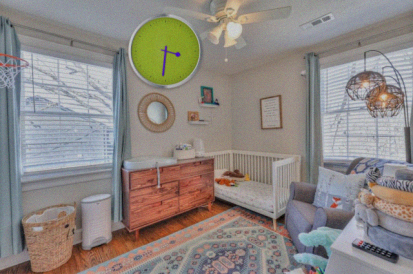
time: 3:31
